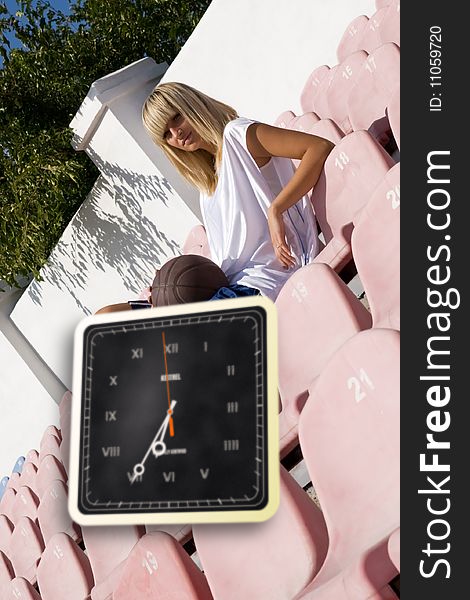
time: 6:34:59
